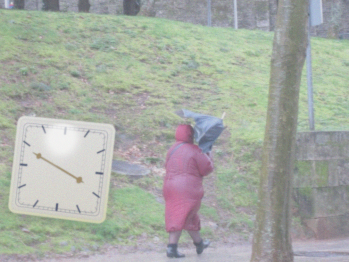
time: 3:49
